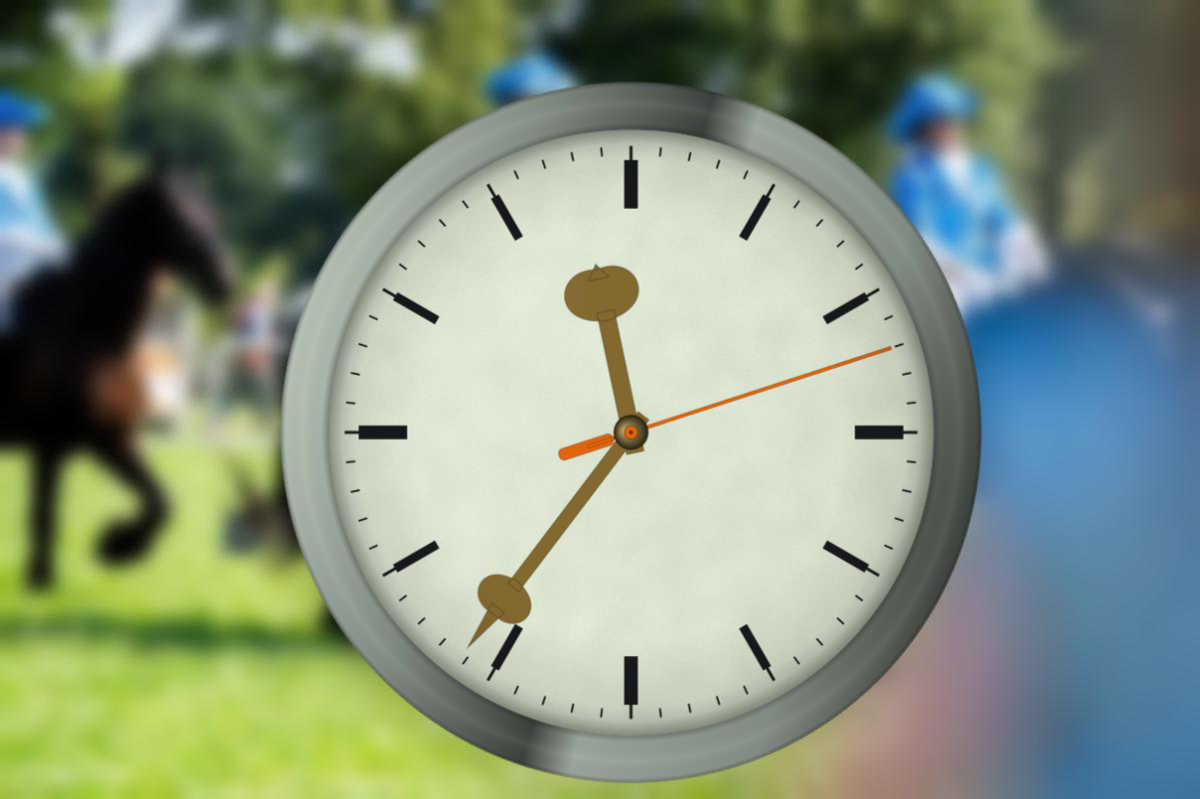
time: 11:36:12
